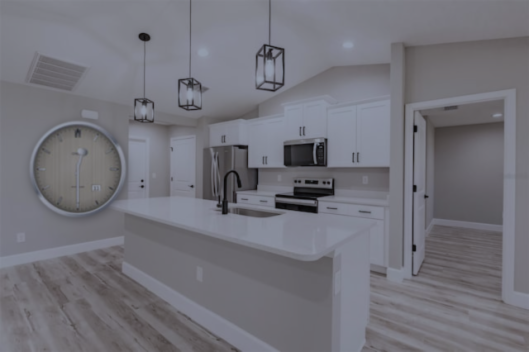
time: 12:30
